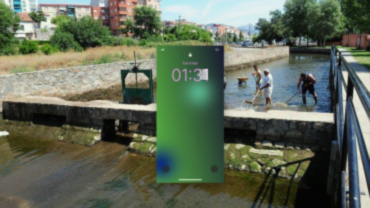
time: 1:31
